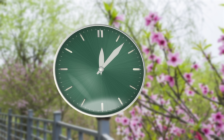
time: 12:07
